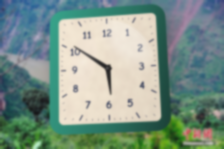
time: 5:51
